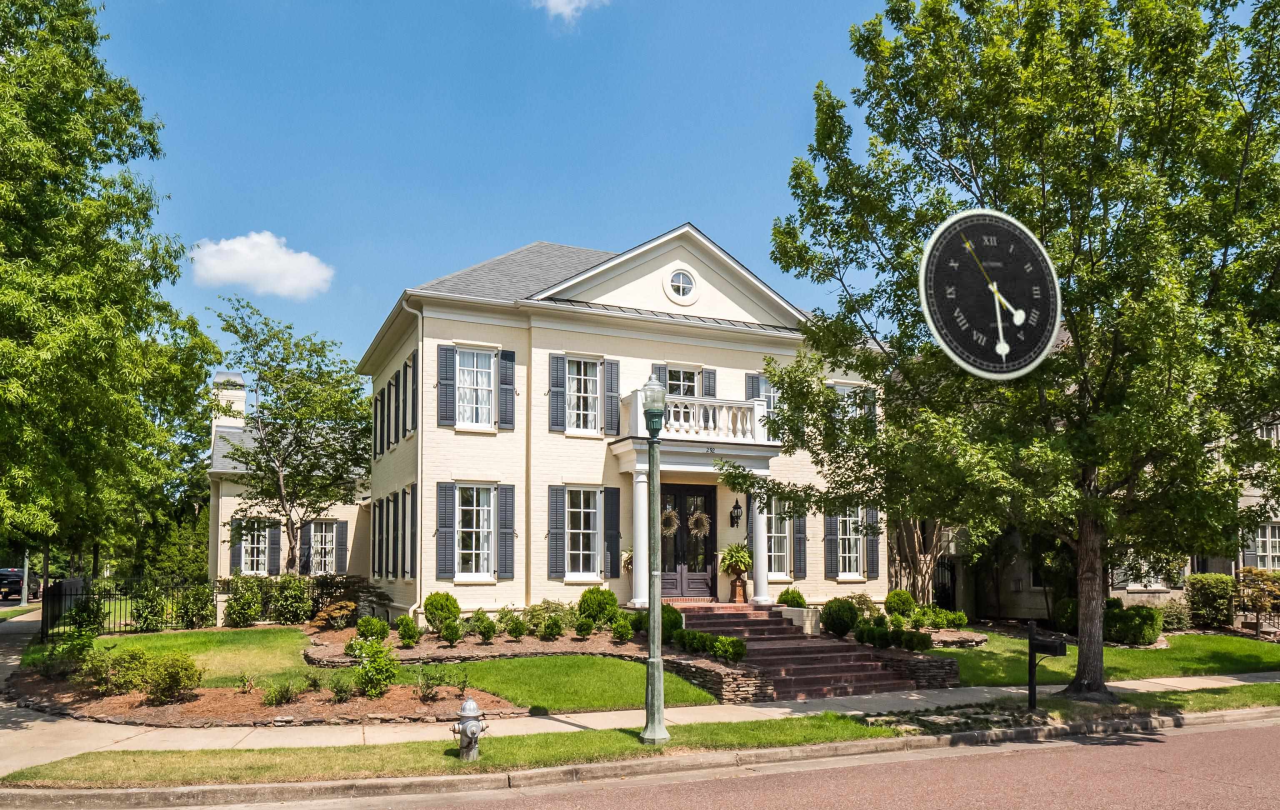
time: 4:29:55
